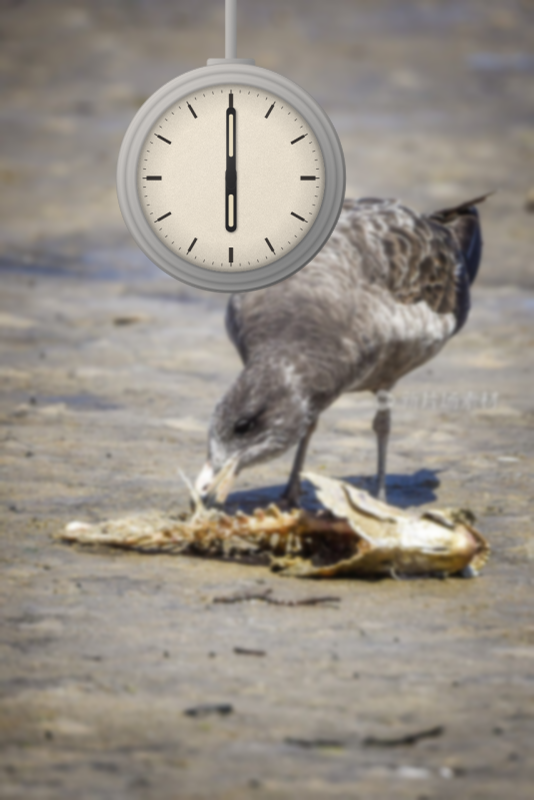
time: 6:00
